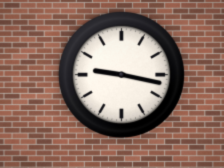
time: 9:17
